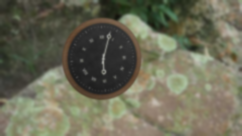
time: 6:03
